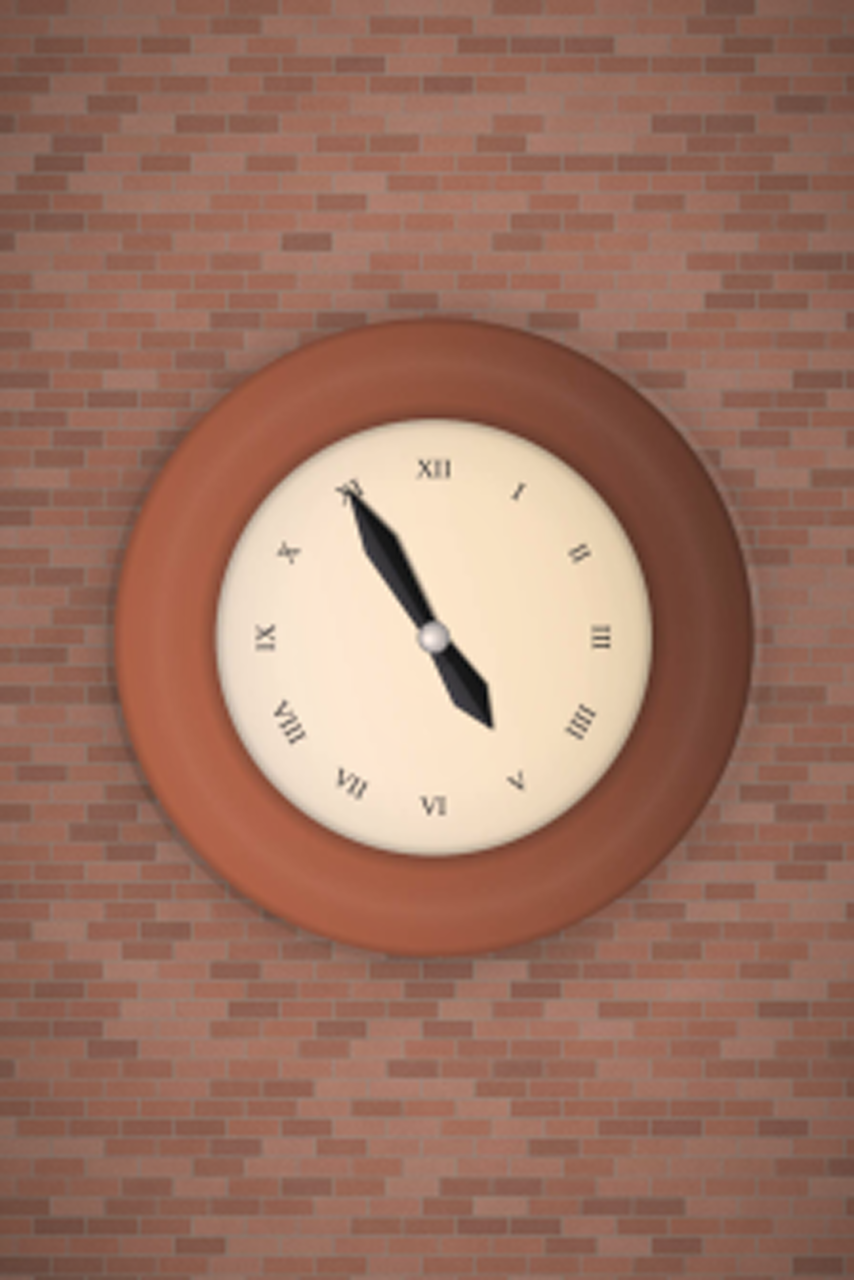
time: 4:55
